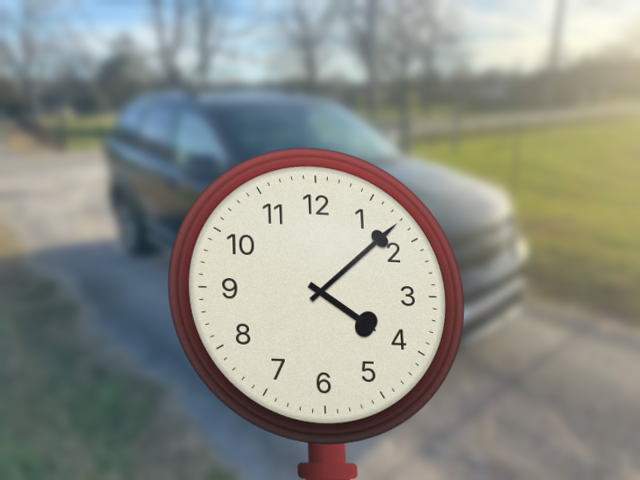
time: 4:08
